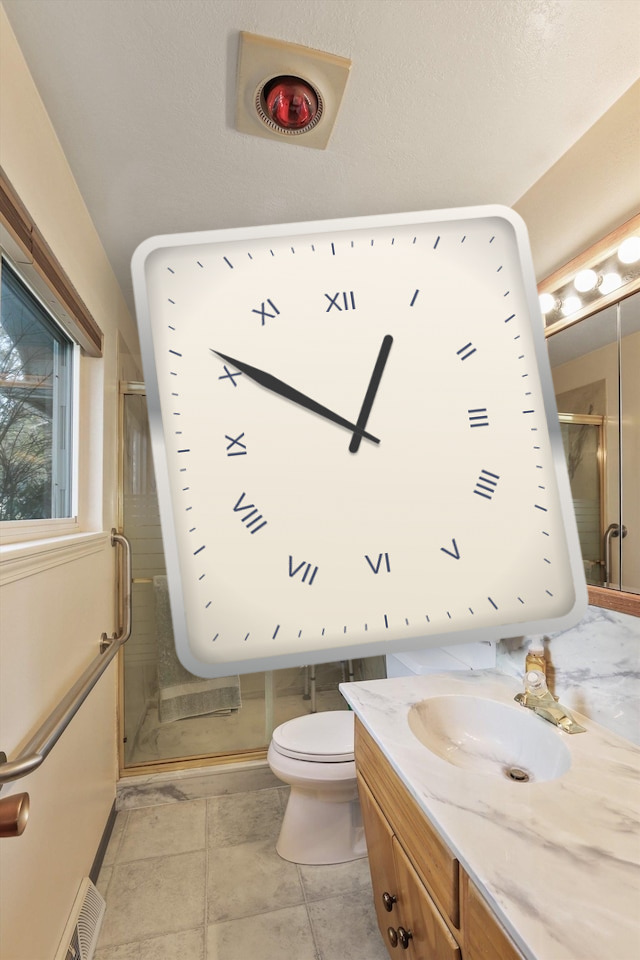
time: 12:51
